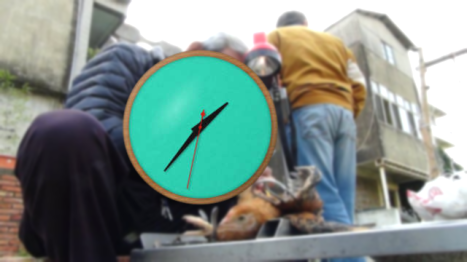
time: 1:36:32
